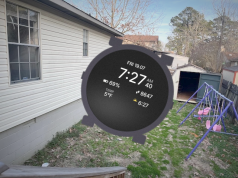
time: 7:27
